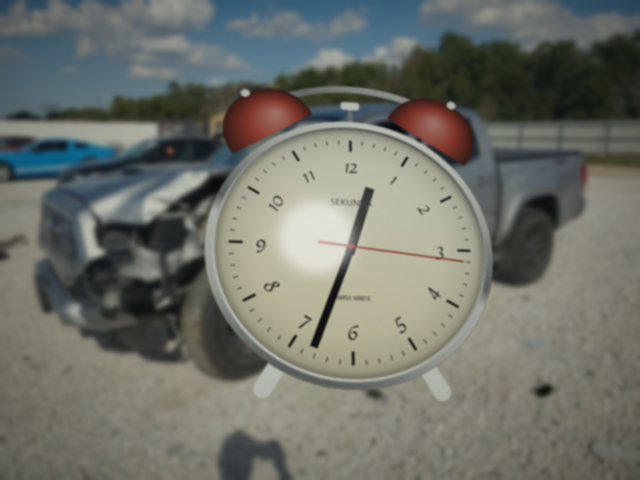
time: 12:33:16
